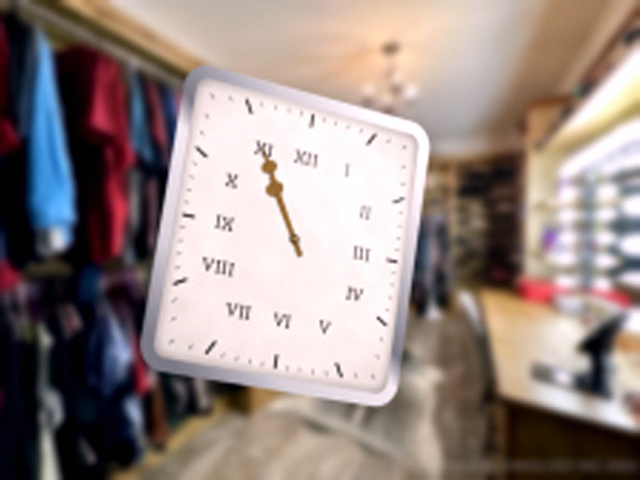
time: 10:55
